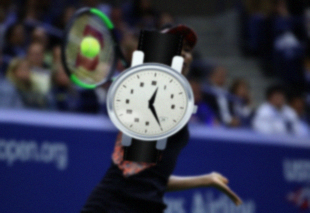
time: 12:25
